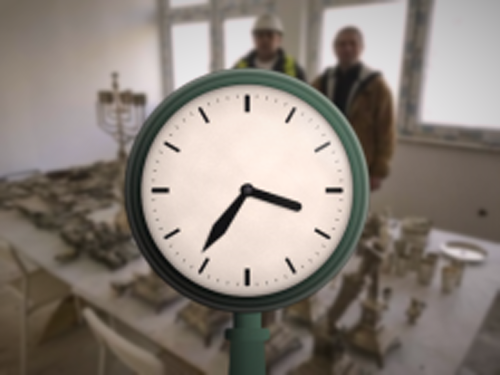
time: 3:36
